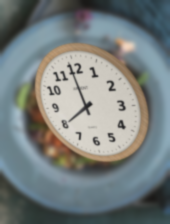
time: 7:59
